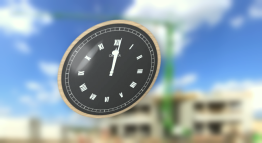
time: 12:01
